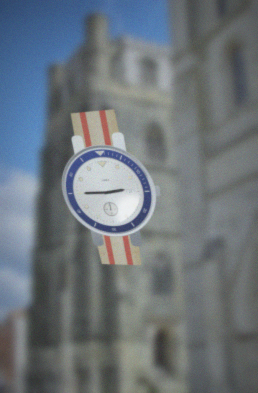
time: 2:45
